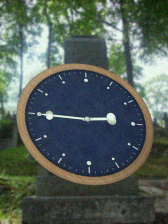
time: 2:45
